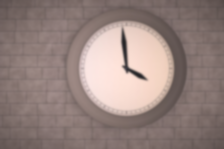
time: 3:59
